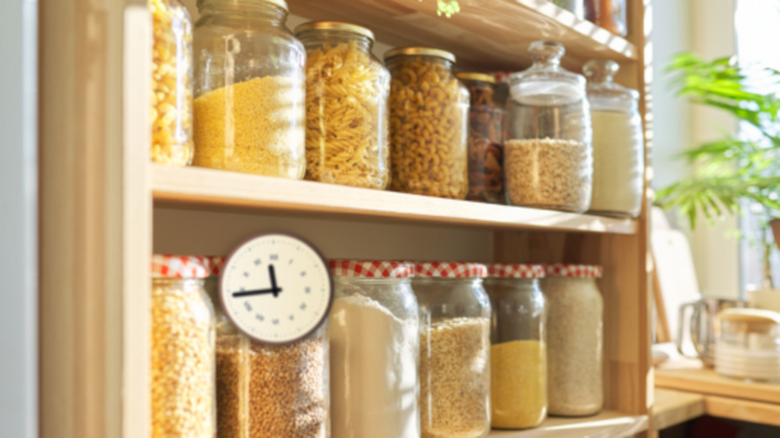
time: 11:44
